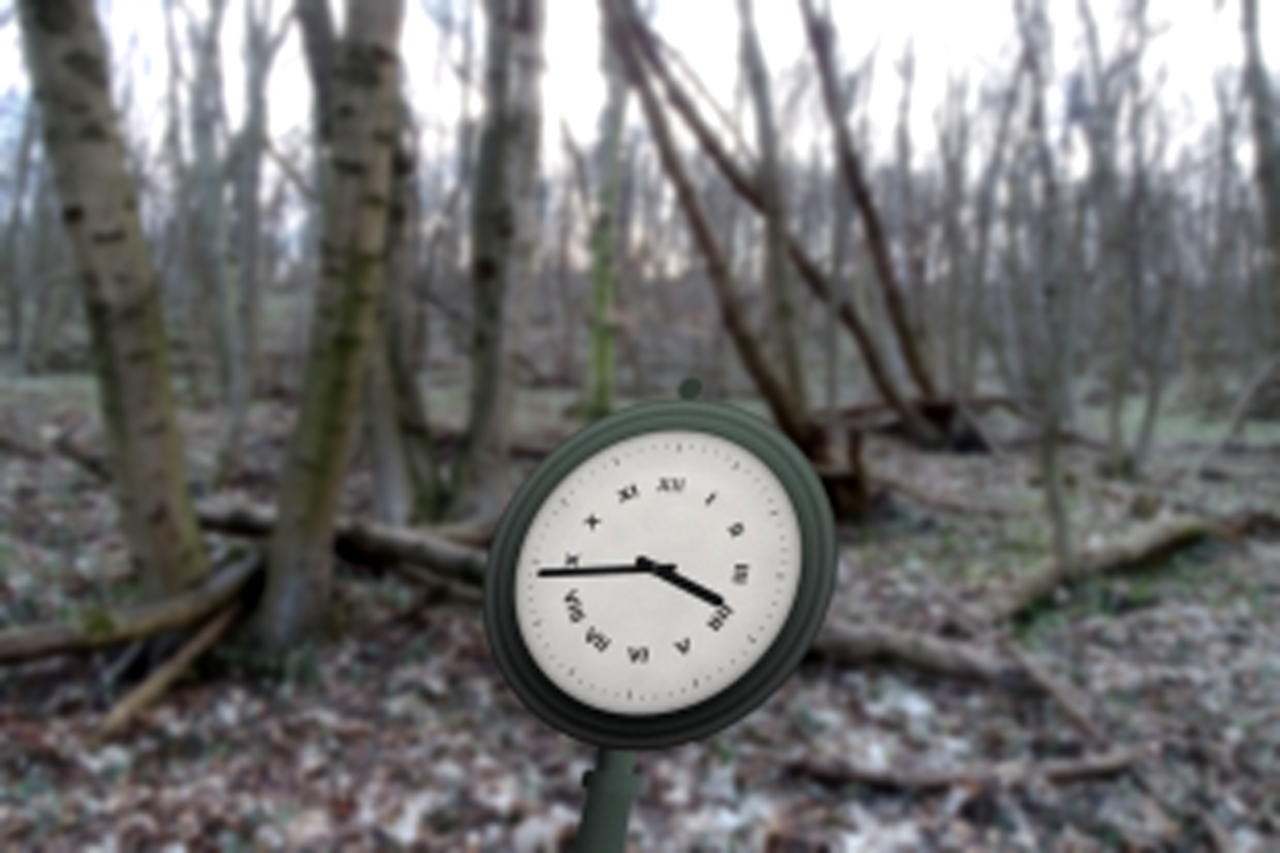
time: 3:44
